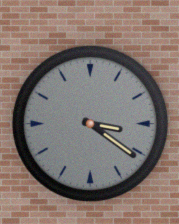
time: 3:21
